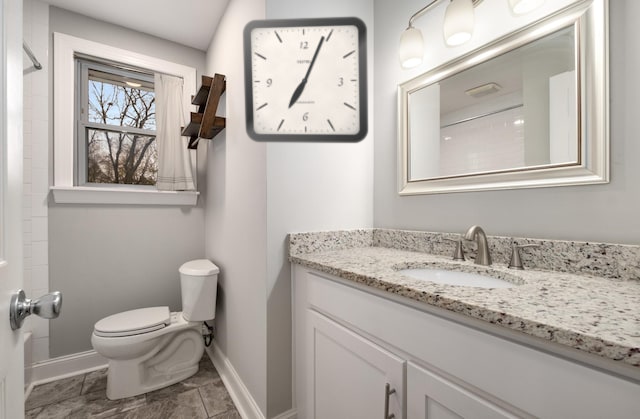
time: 7:04
